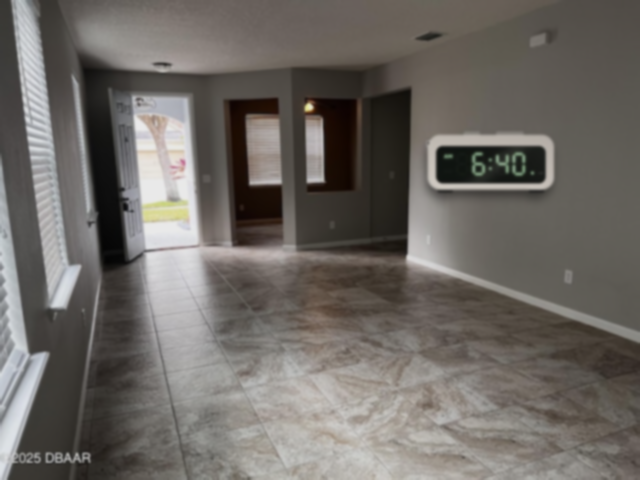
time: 6:40
